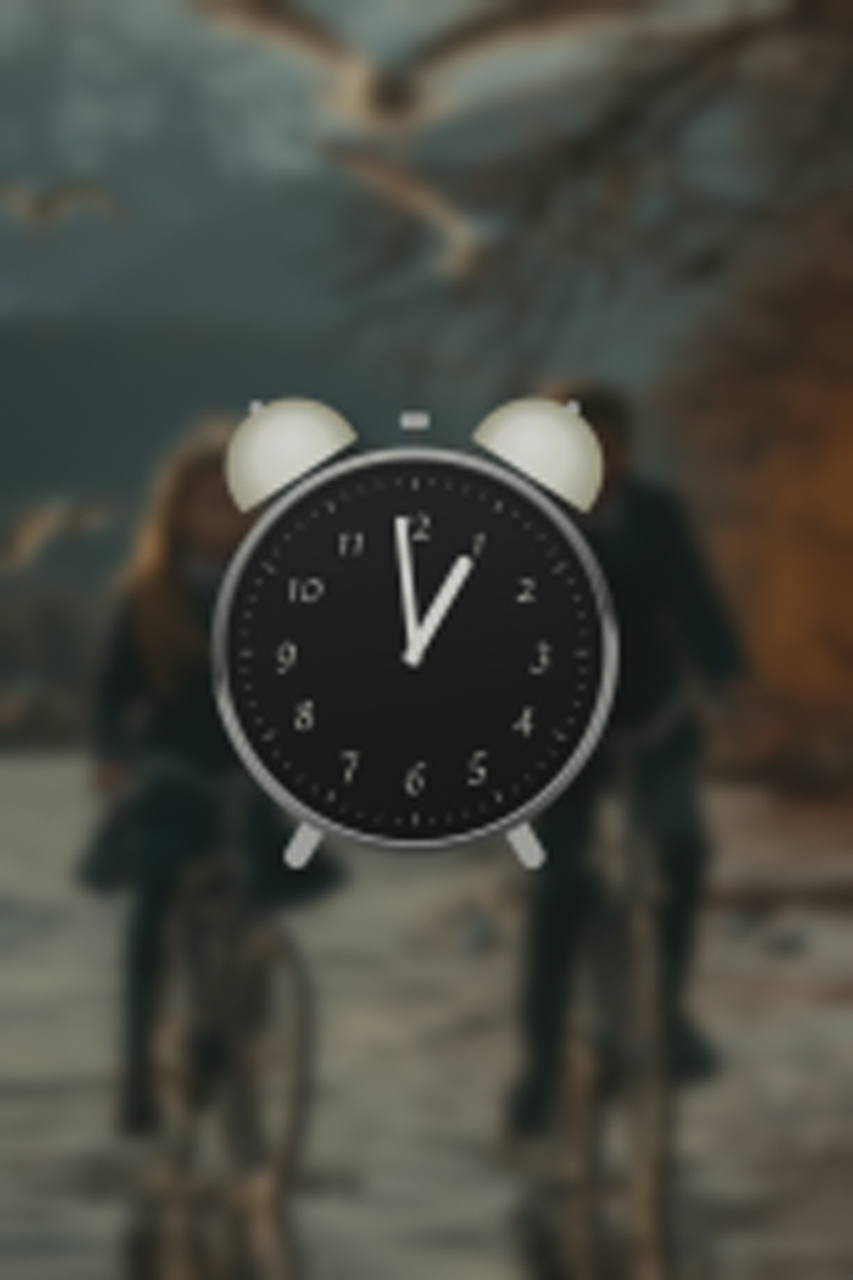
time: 12:59
